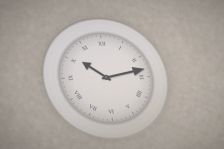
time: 10:13
